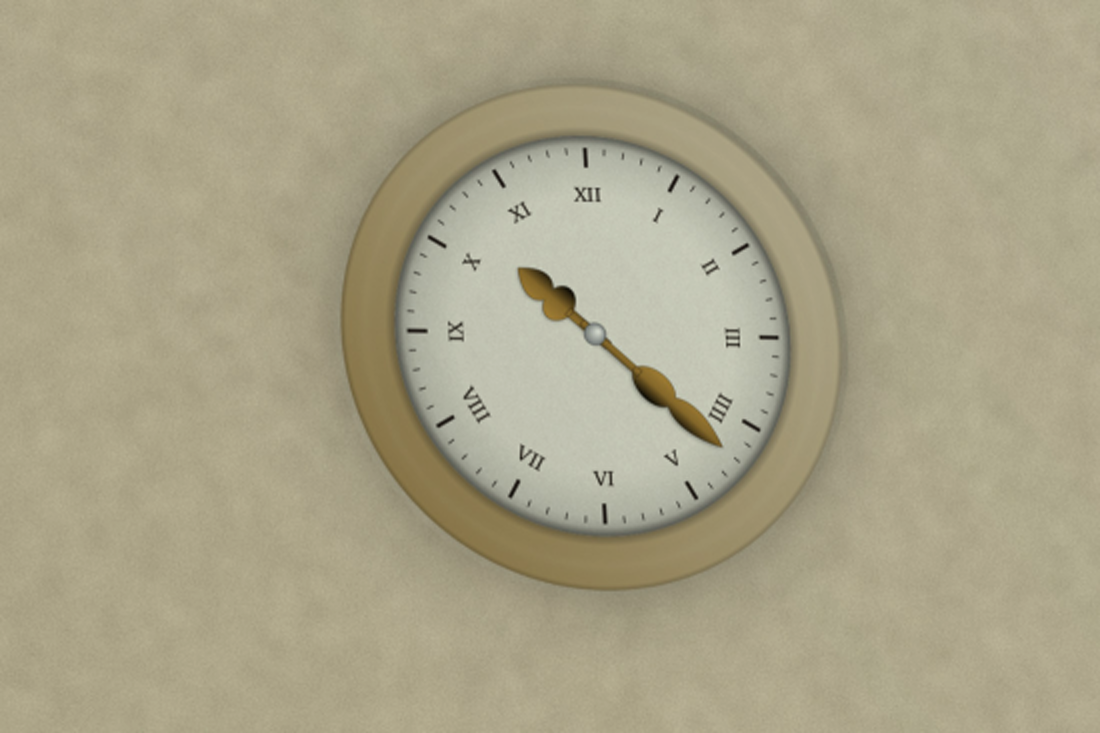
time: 10:22
